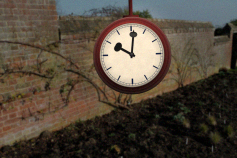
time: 10:01
